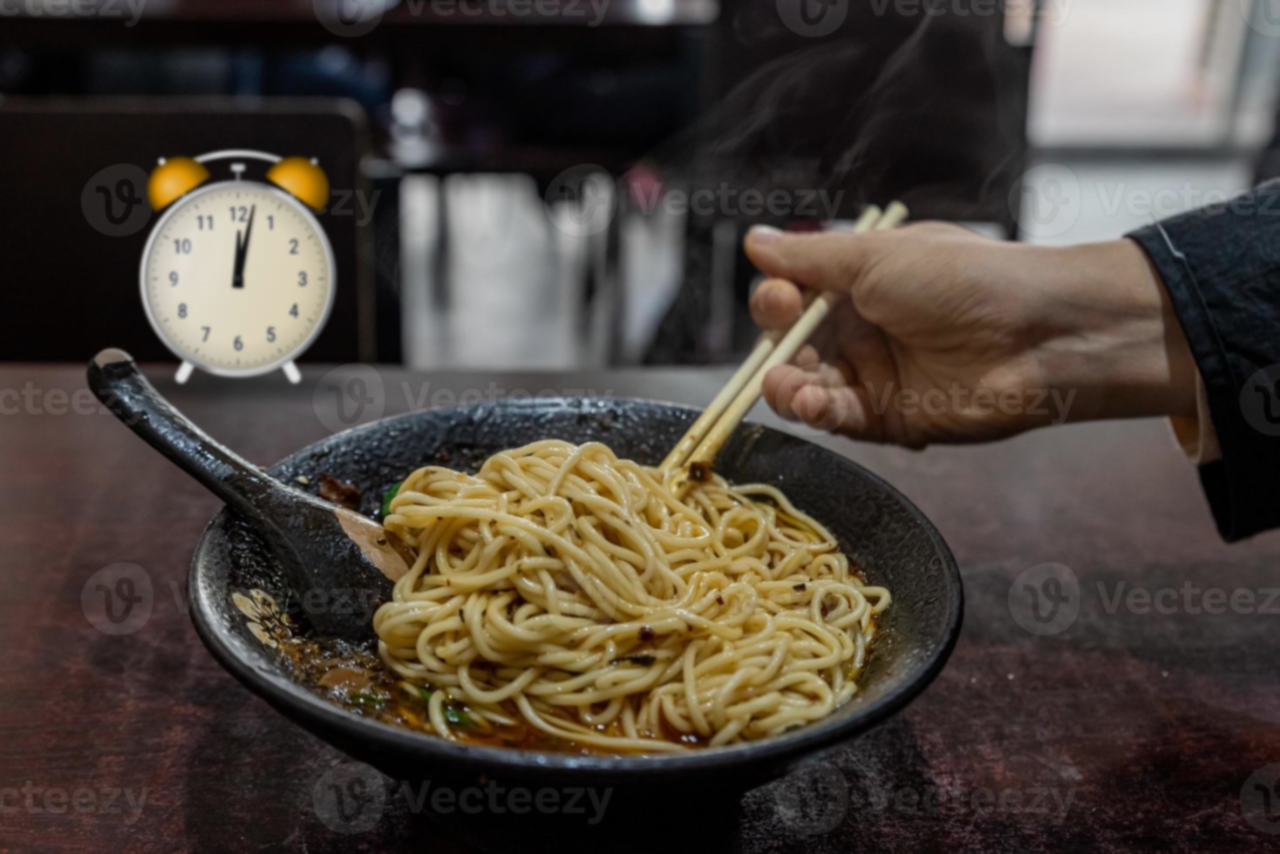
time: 12:02
